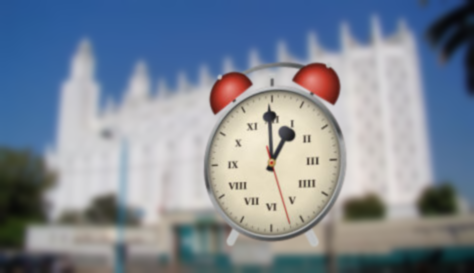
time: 12:59:27
